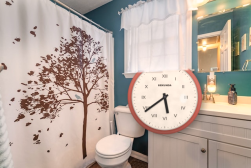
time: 5:39
